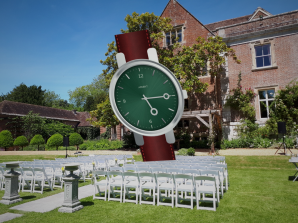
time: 5:15
